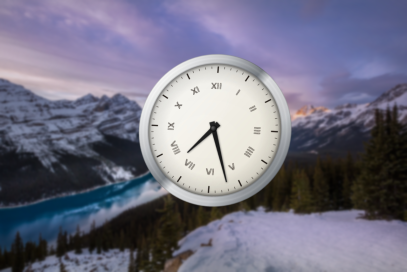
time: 7:27
